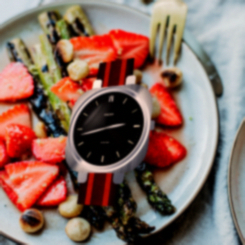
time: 2:43
